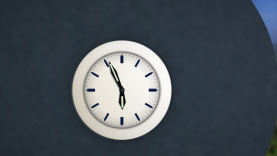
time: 5:56
